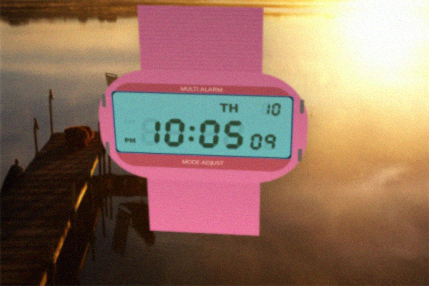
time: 10:05:09
